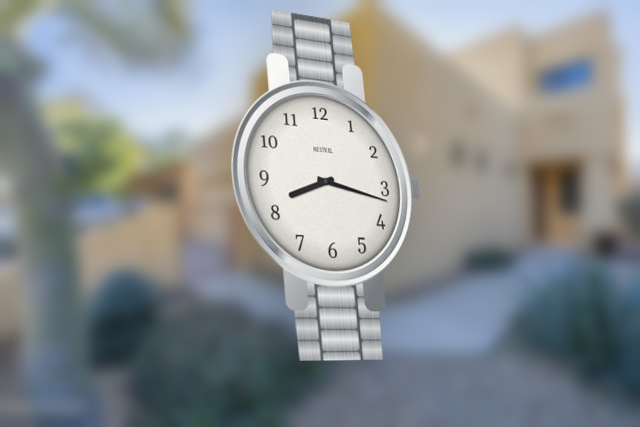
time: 8:17
